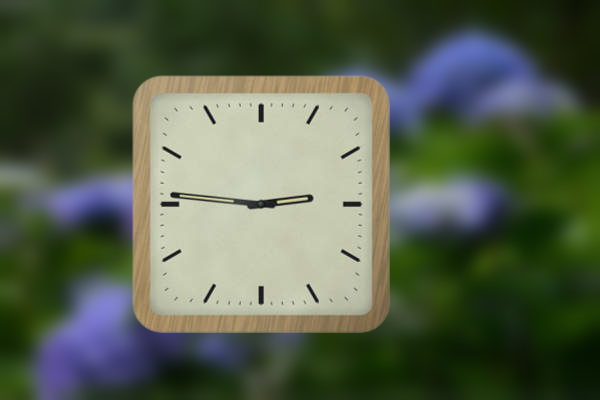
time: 2:46
